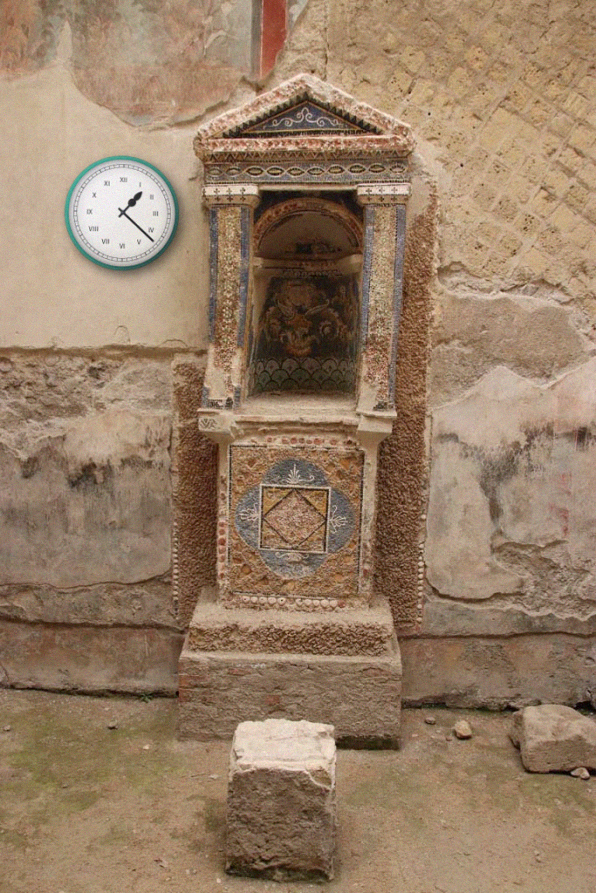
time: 1:22
